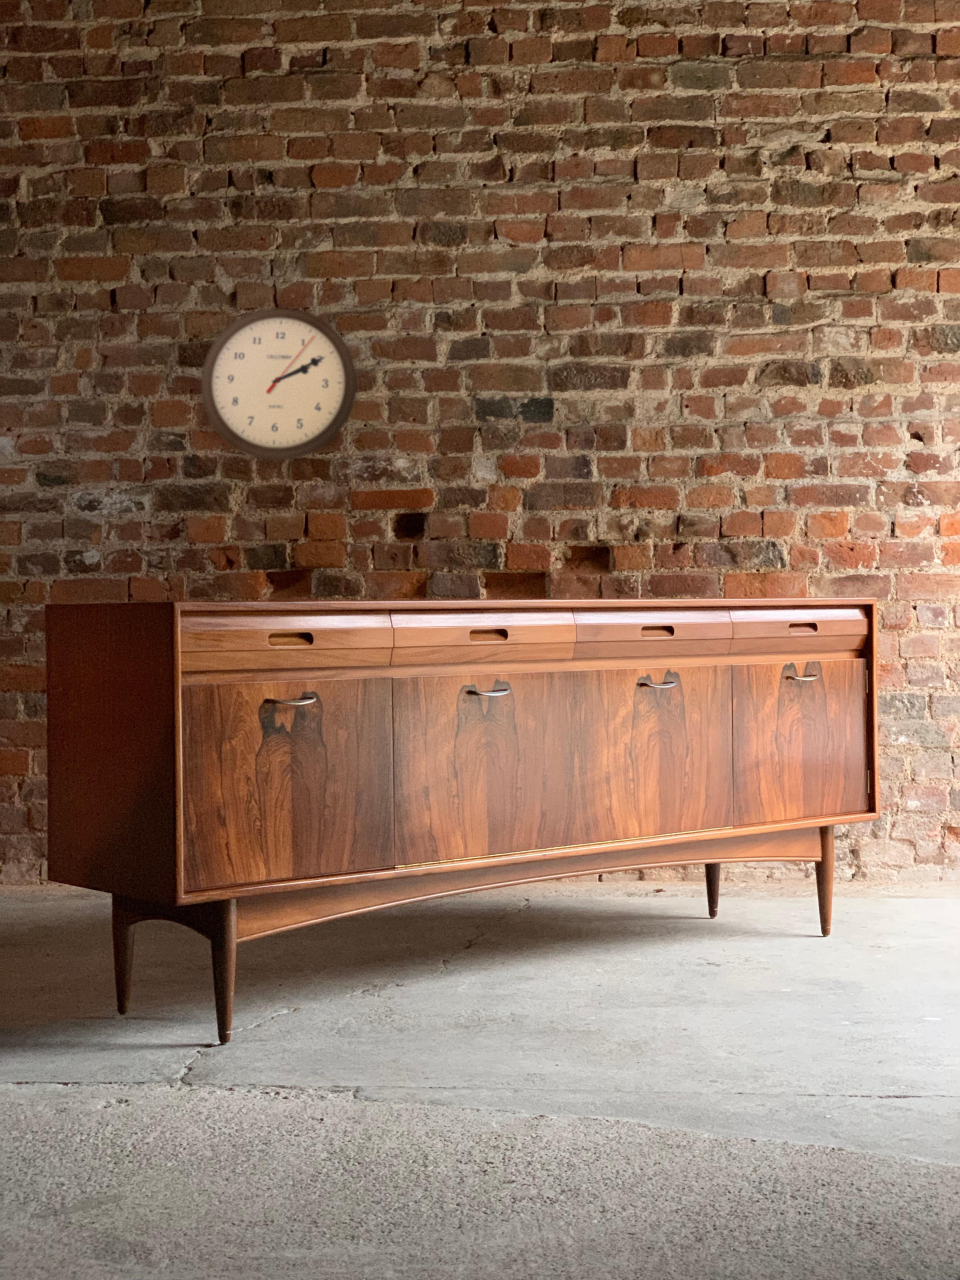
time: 2:10:06
